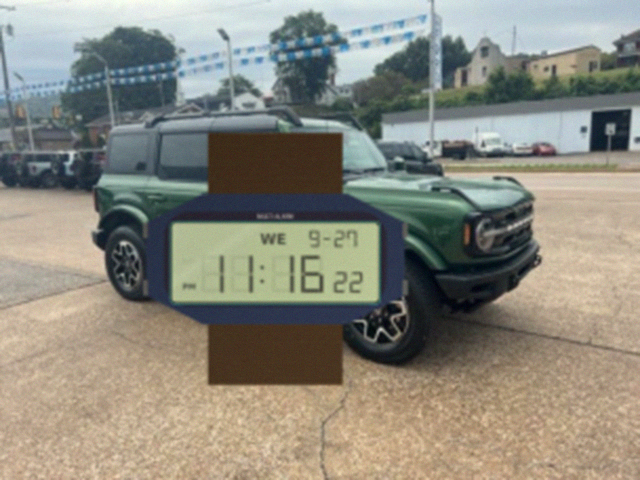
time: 11:16:22
